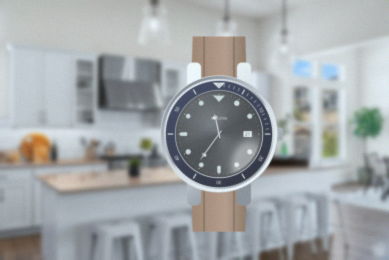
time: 11:36
